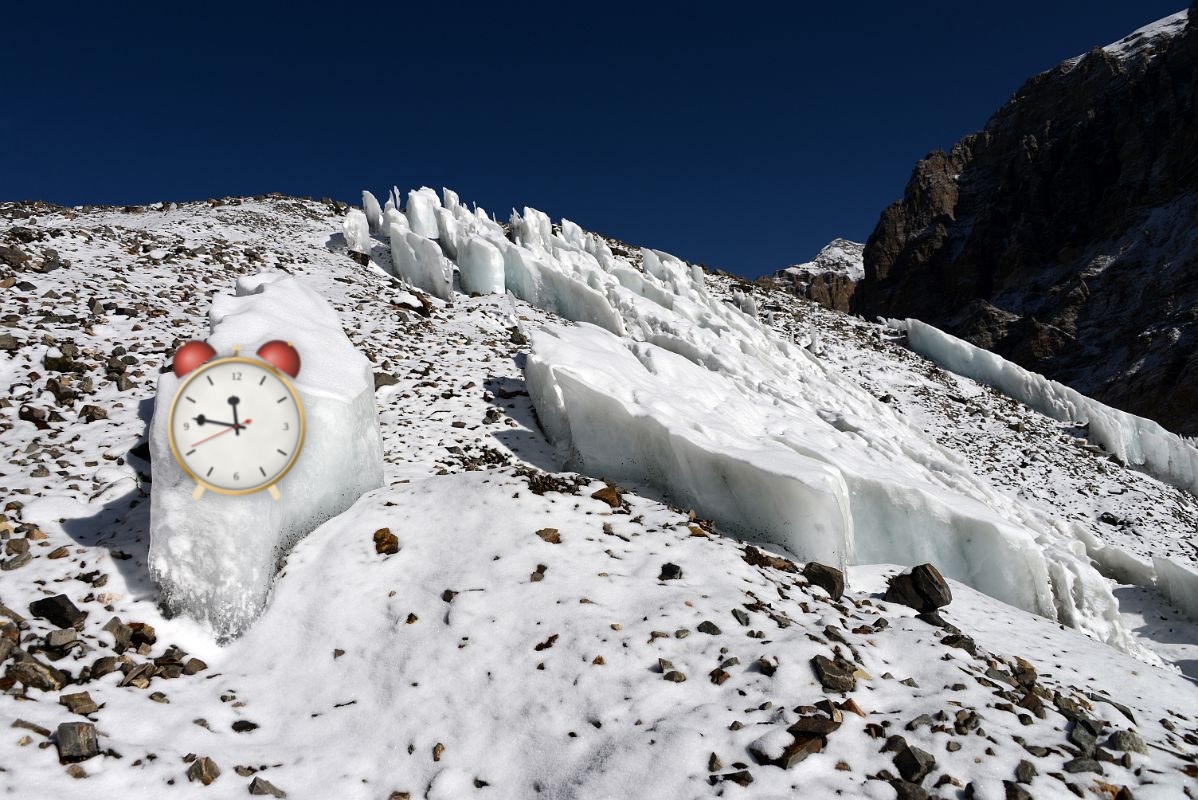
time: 11:46:41
